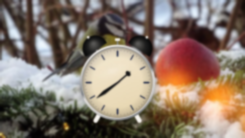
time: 1:39
